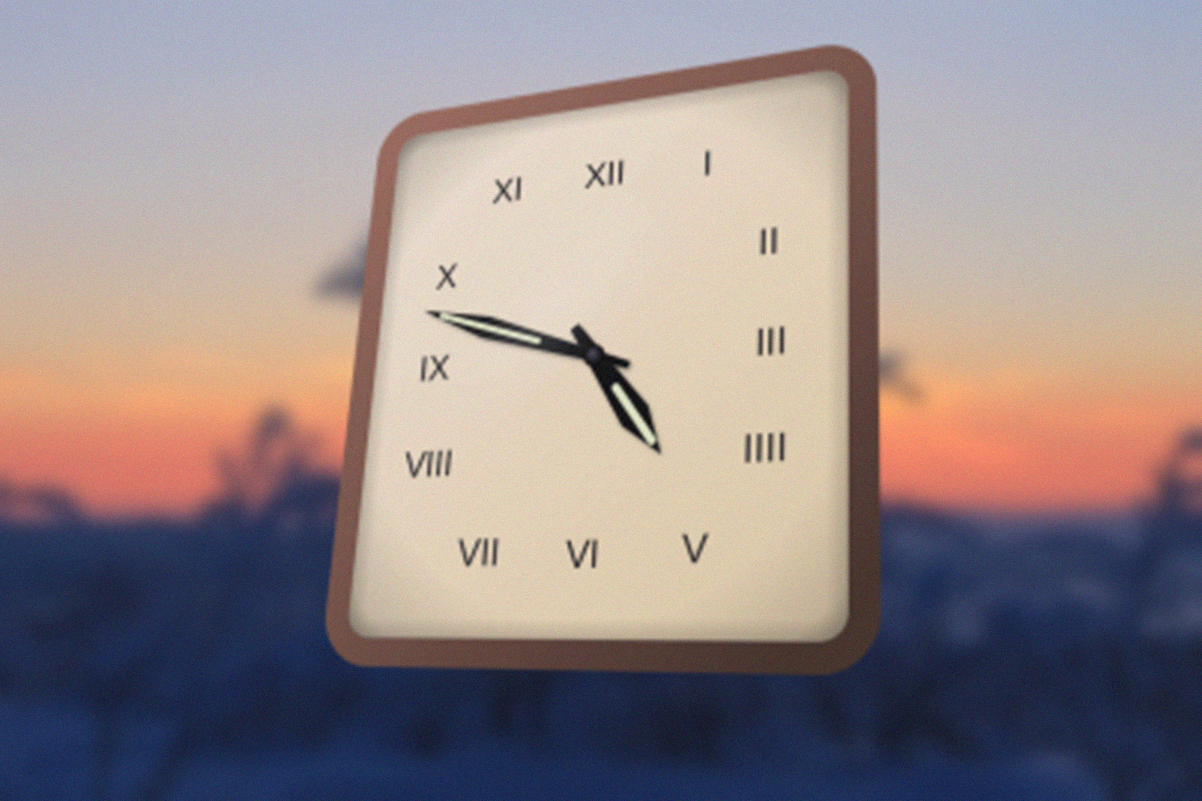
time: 4:48
